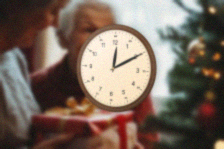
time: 12:10
